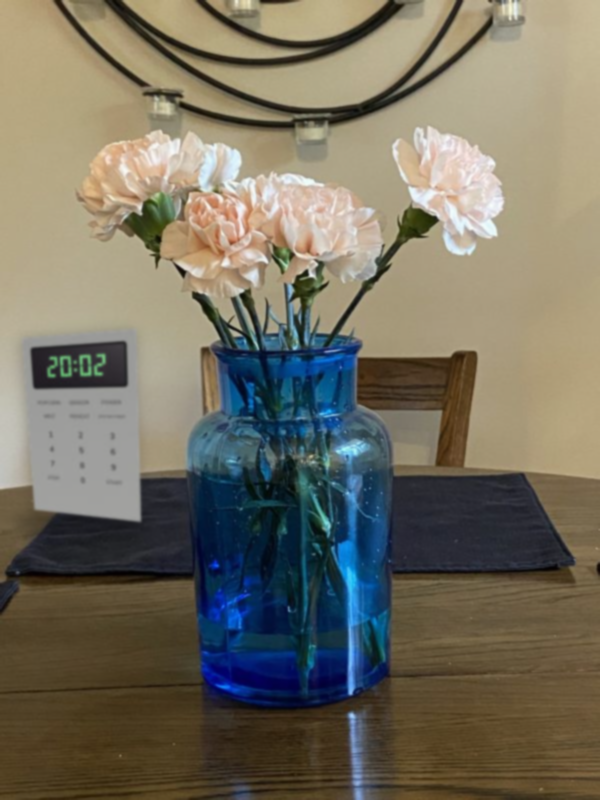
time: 20:02
